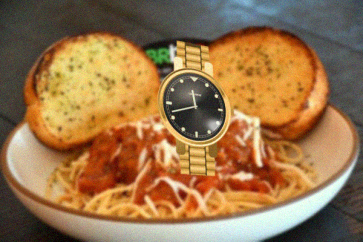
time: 11:42
